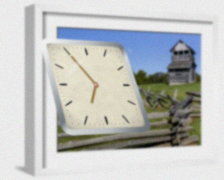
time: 6:55
